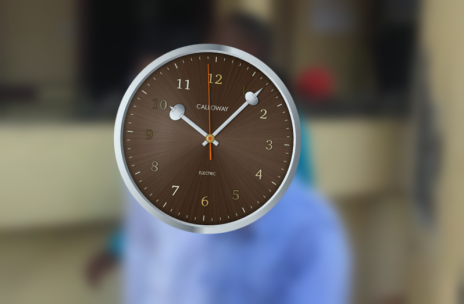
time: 10:06:59
